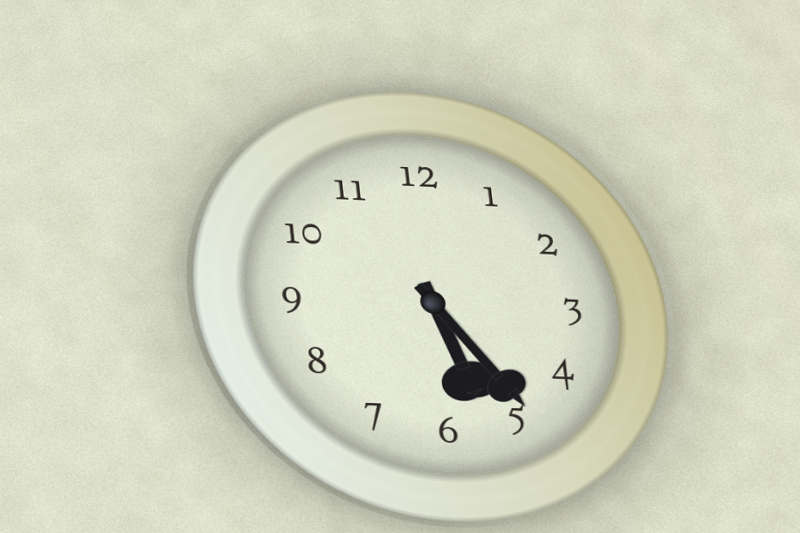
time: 5:24
